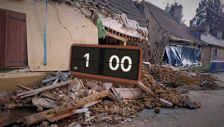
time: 1:00
